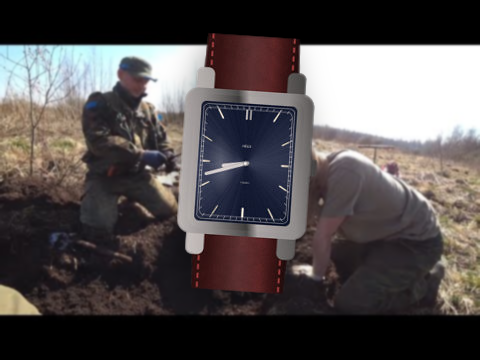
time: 8:42
